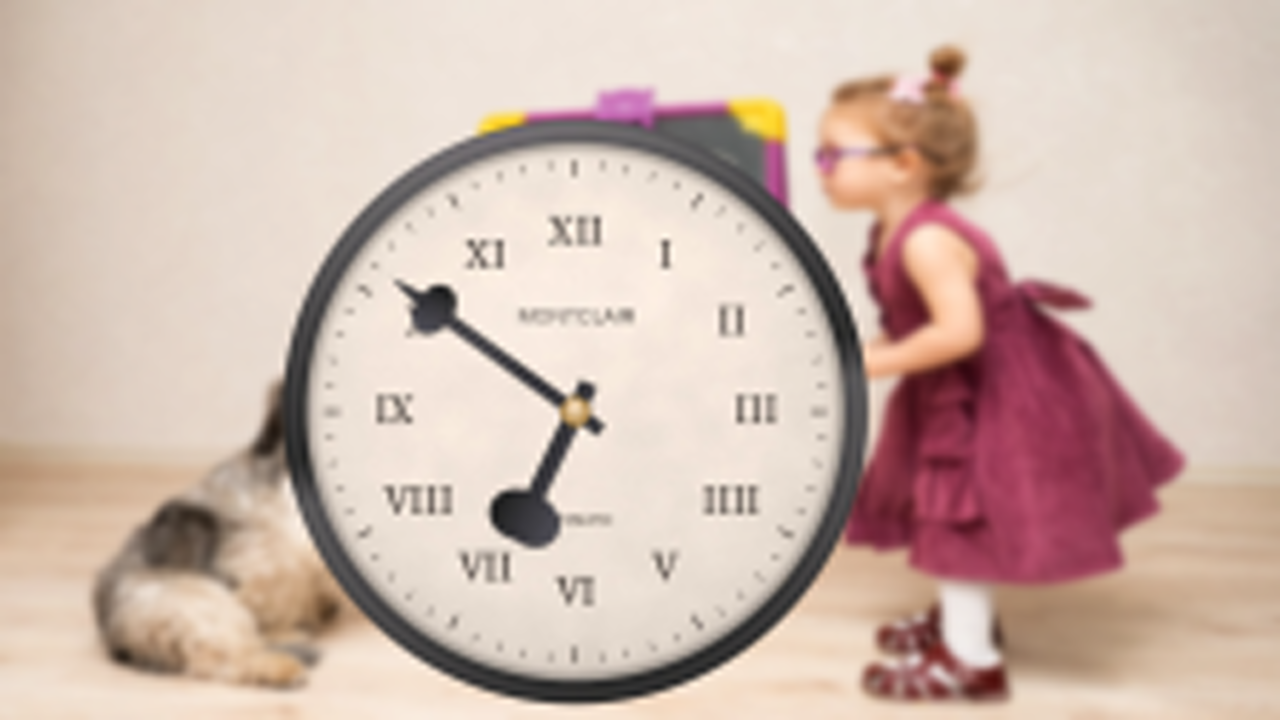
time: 6:51
